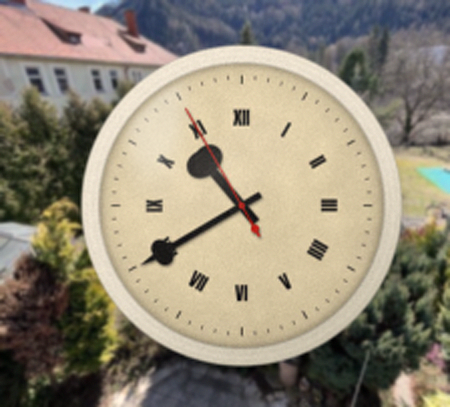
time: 10:39:55
